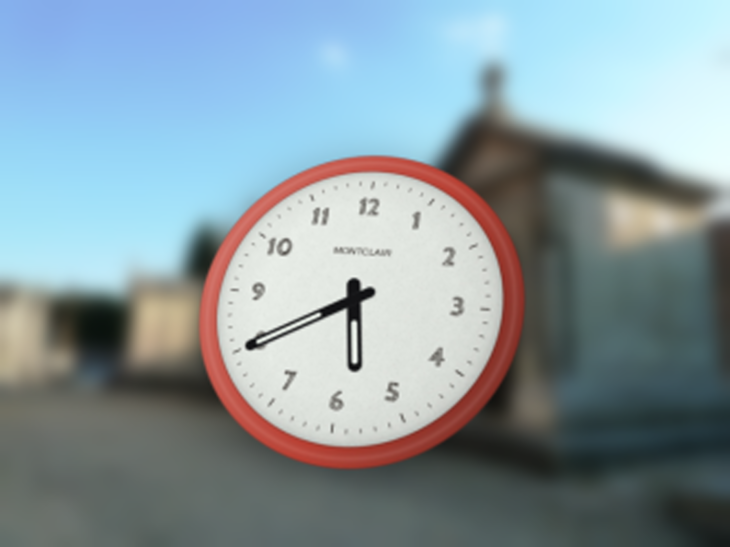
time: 5:40
